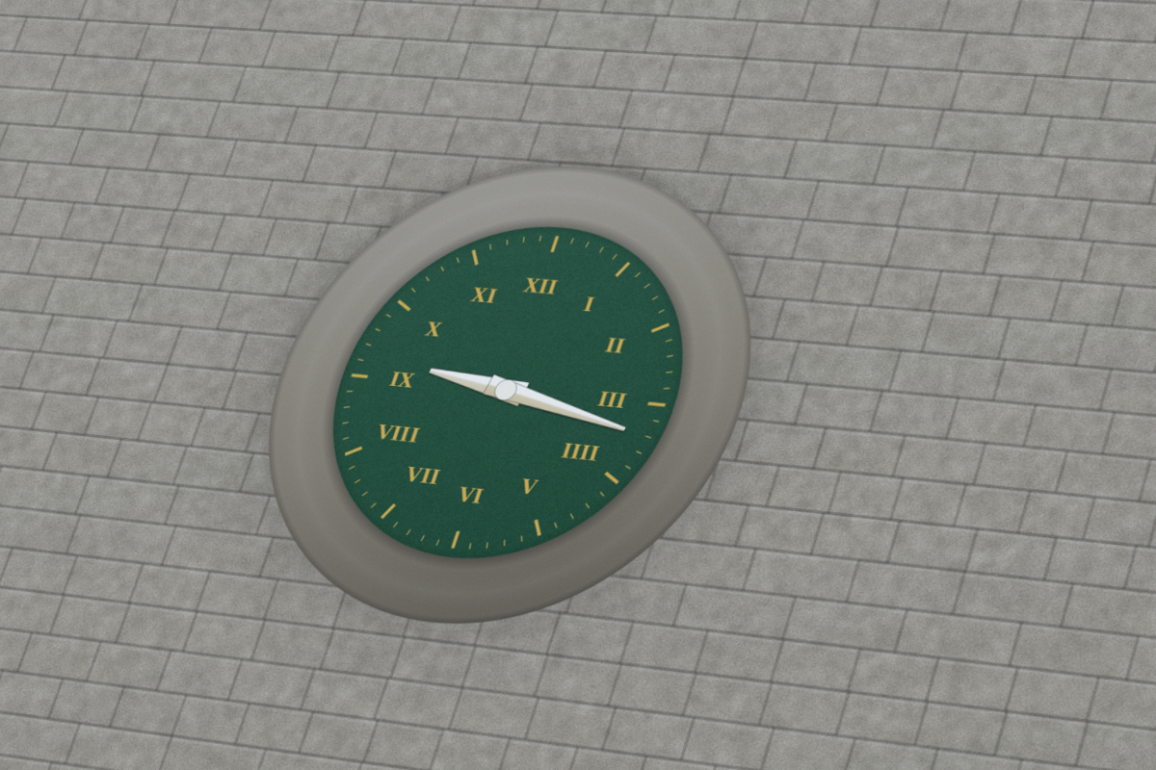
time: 9:17
